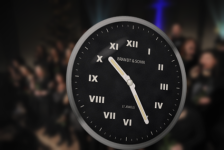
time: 10:25
